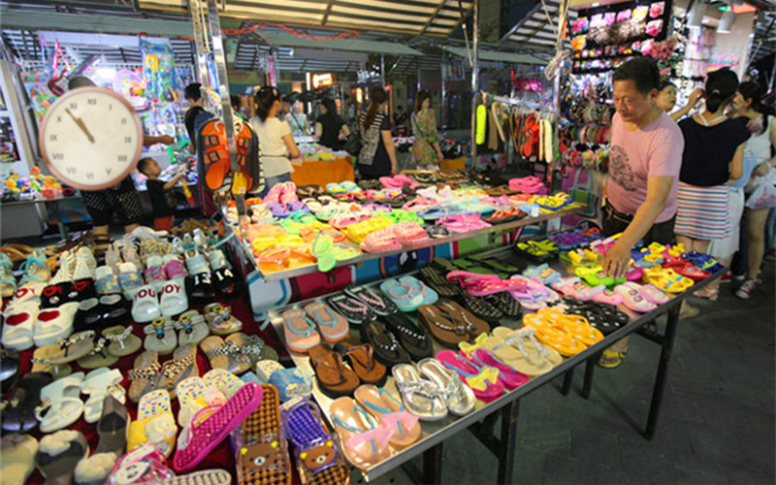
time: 10:53
